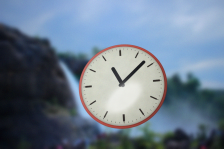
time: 11:08
